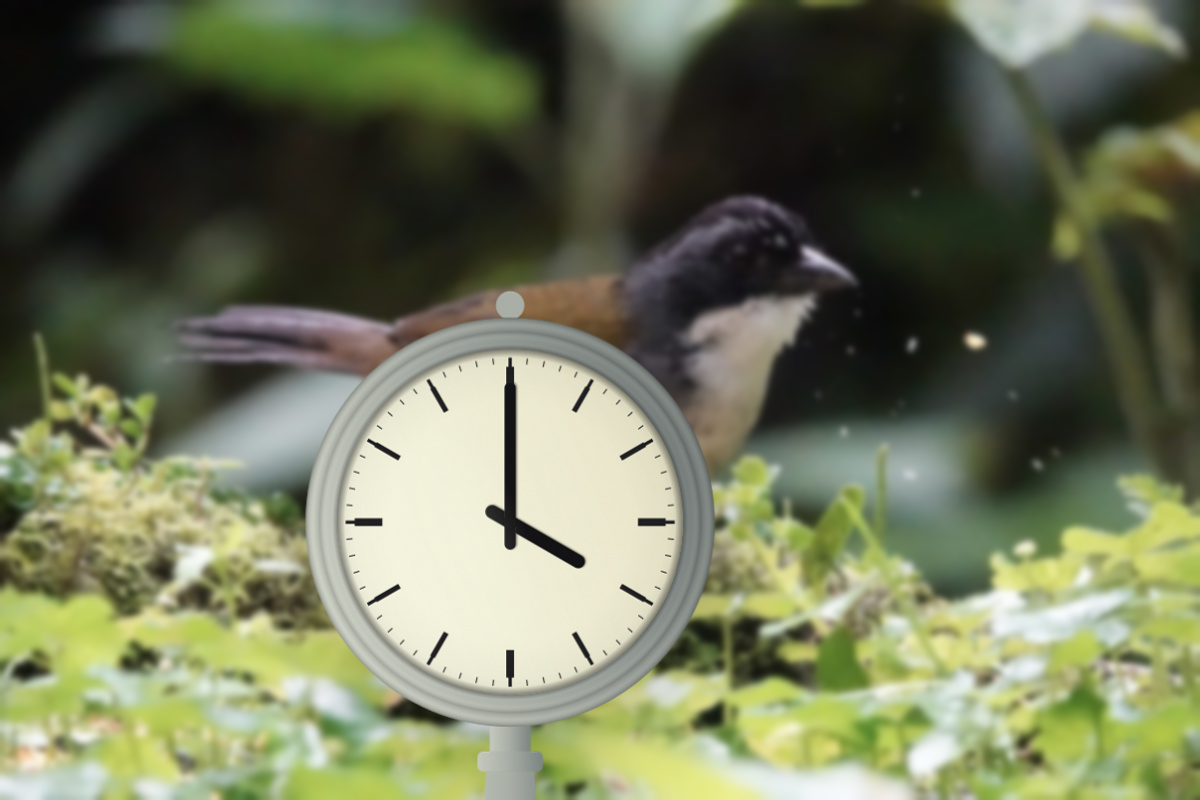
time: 4:00
